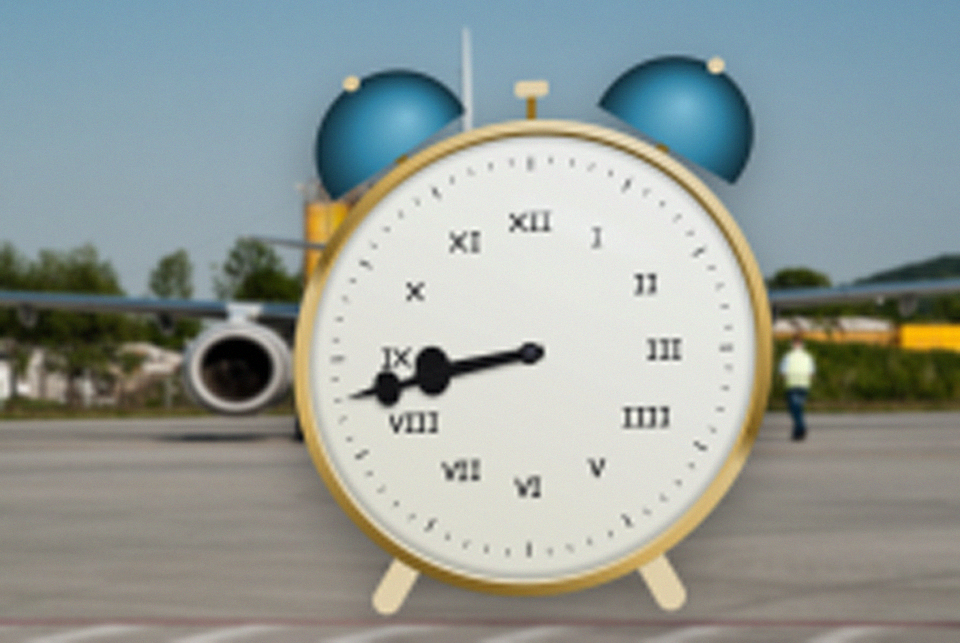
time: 8:43
